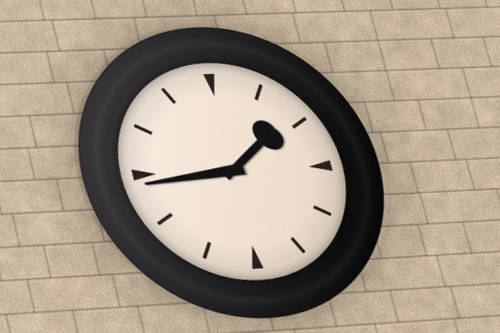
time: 1:44
